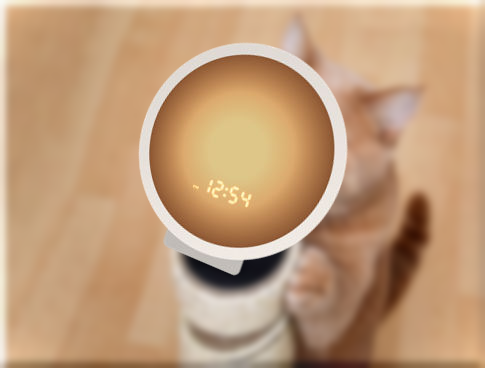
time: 12:54
